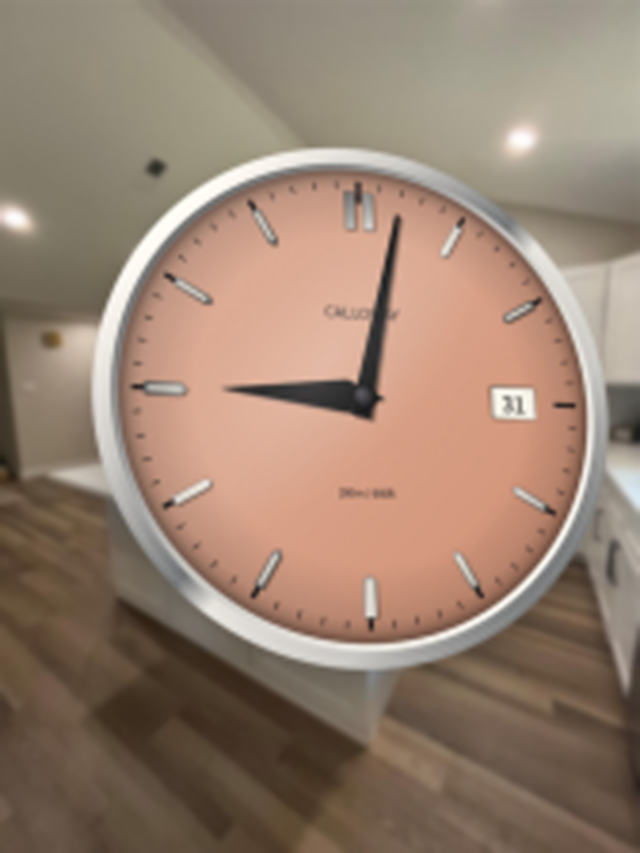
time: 9:02
